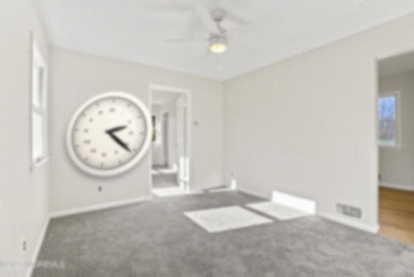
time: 2:21
